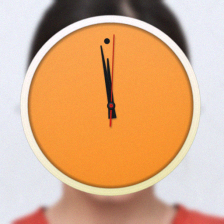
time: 11:59:01
